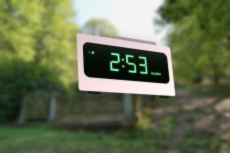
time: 2:53
